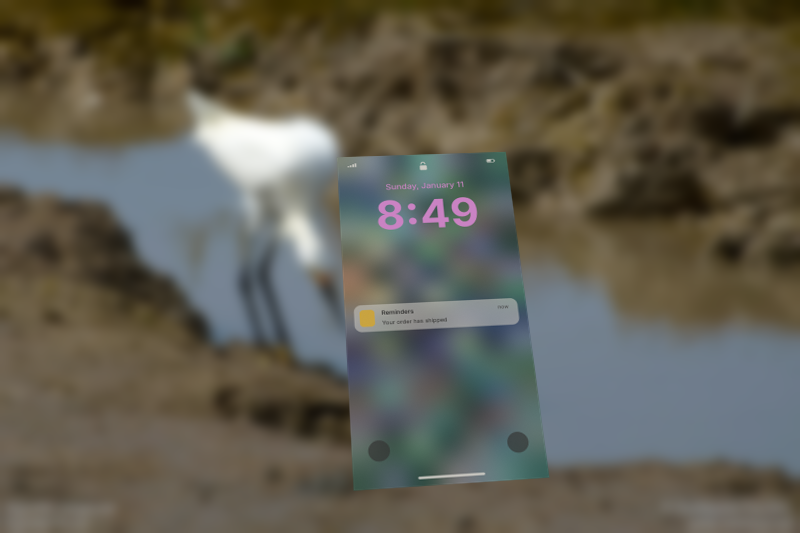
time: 8:49
